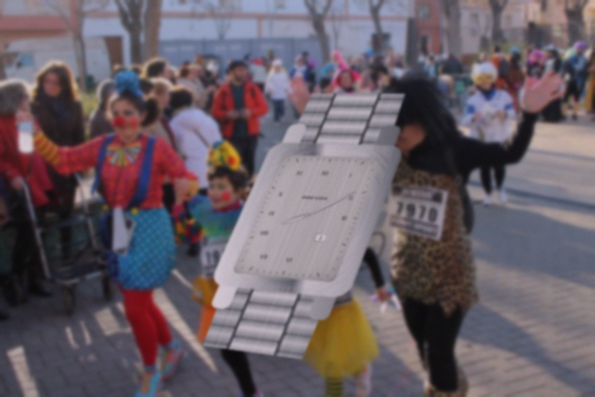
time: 8:09
